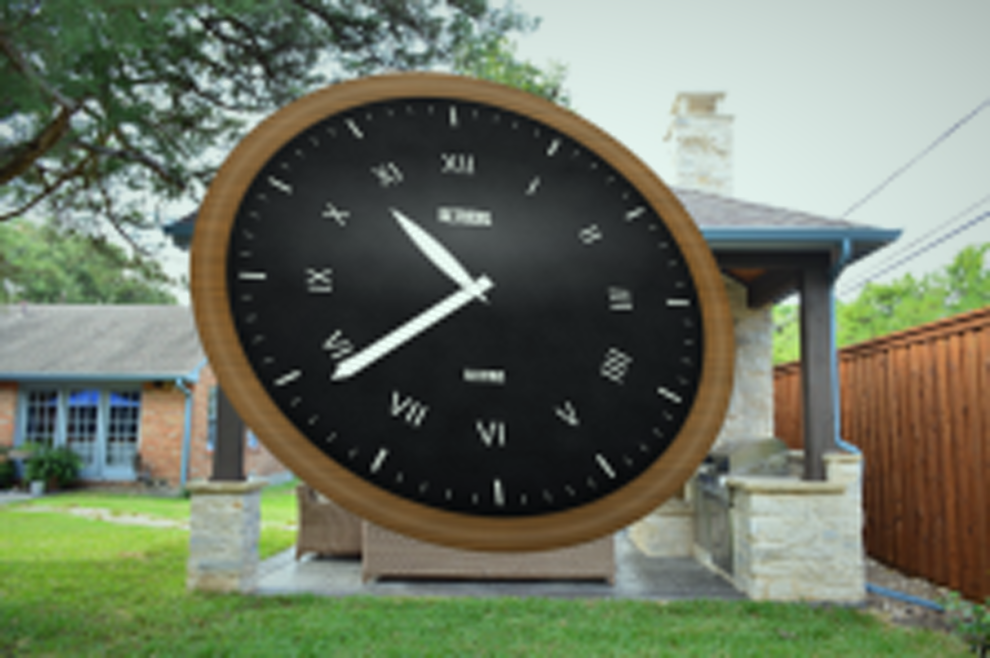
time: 10:39
